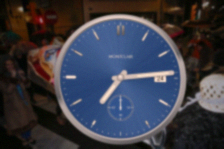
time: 7:14
